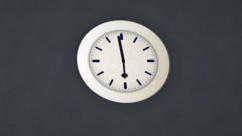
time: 5:59
